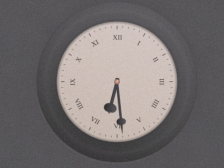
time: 6:29
